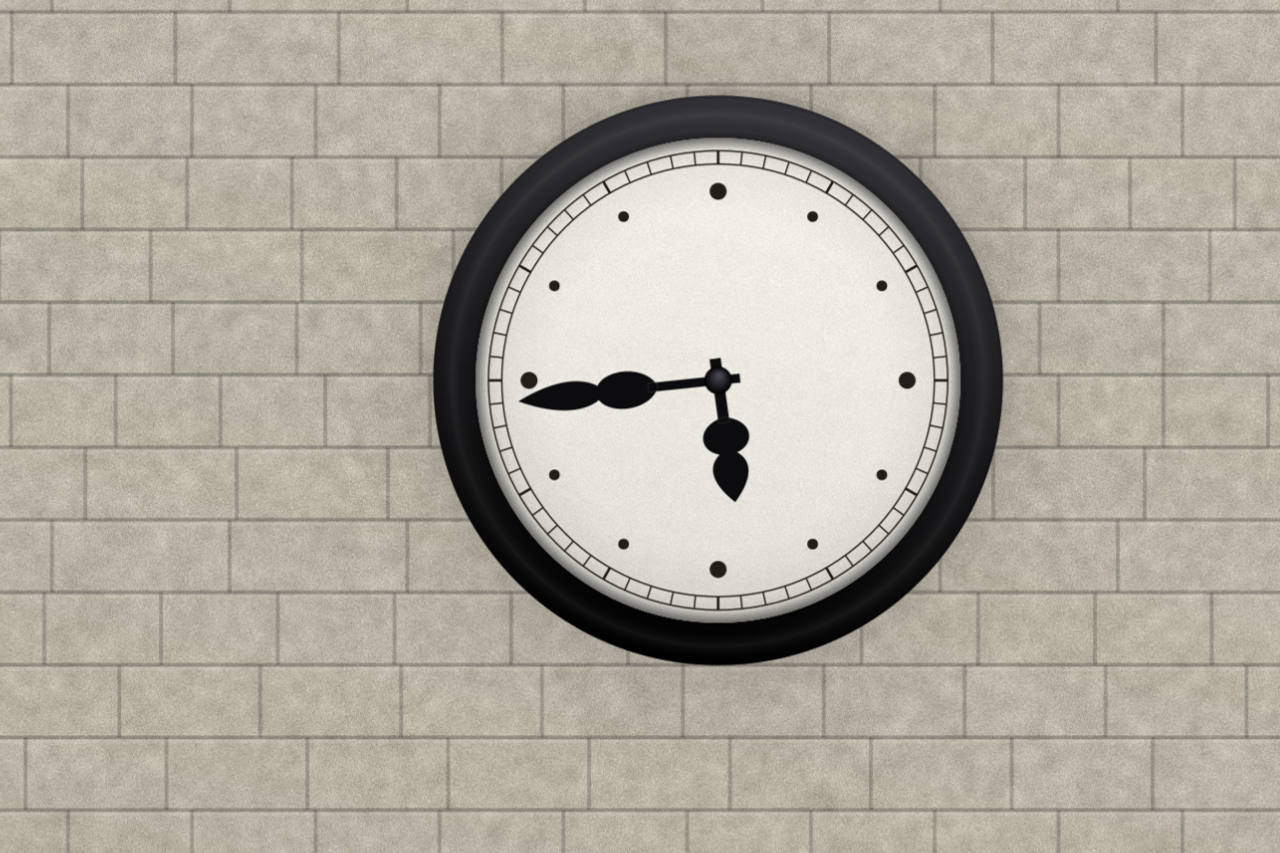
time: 5:44
